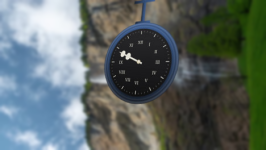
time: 9:49
